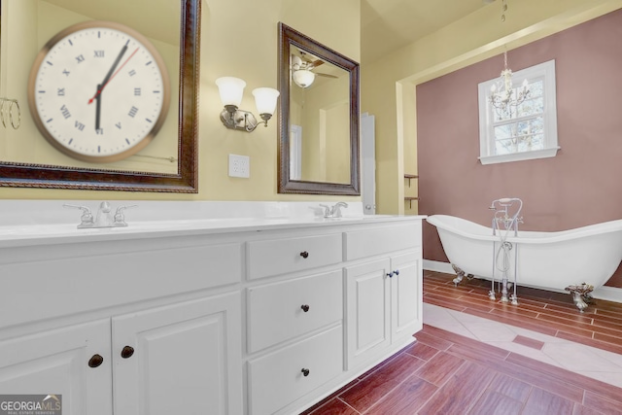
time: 6:05:07
